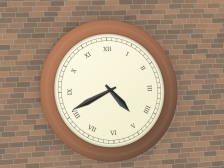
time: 4:41
